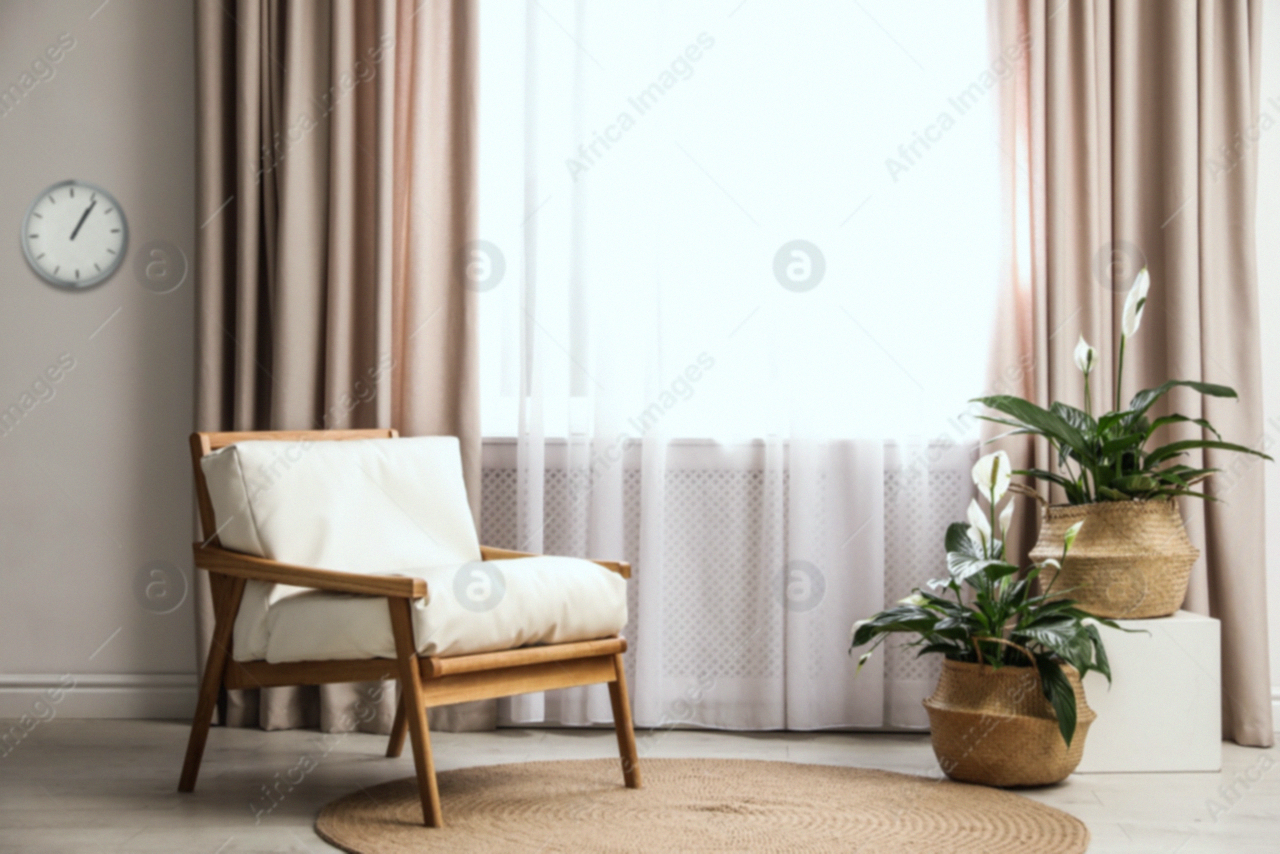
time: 1:06
